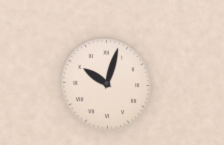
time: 10:03
